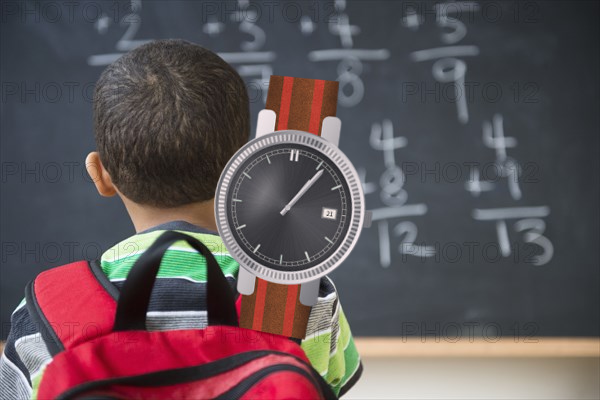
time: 1:06
